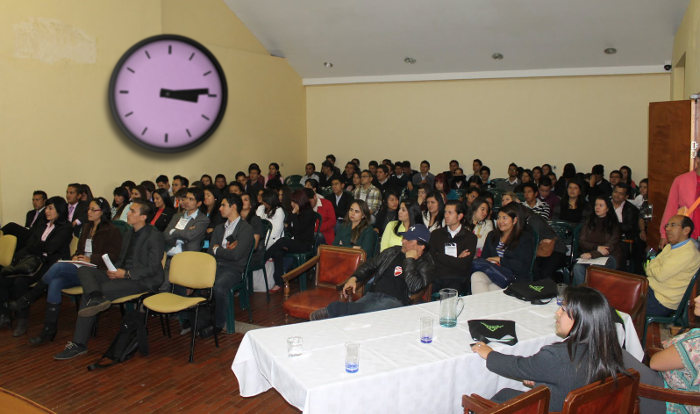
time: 3:14
